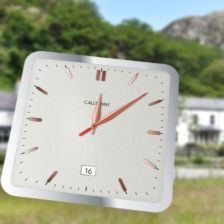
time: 12:08:08
